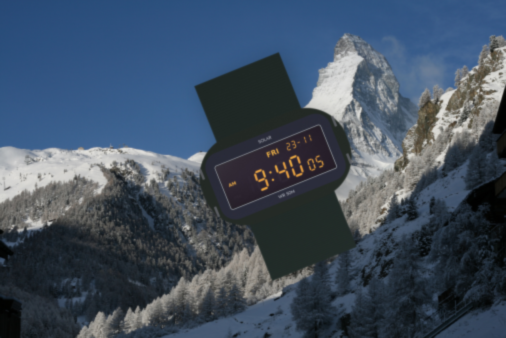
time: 9:40:05
